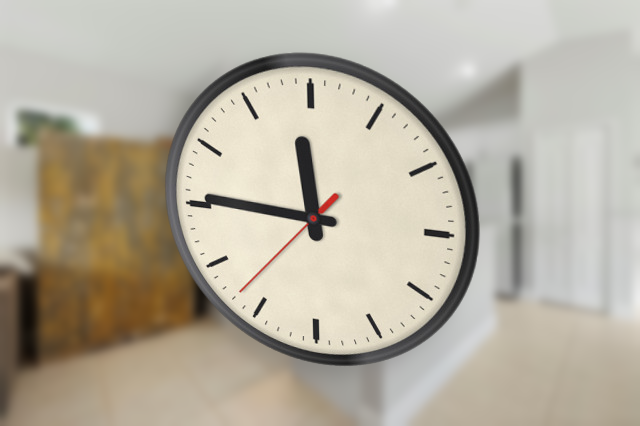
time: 11:45:37
